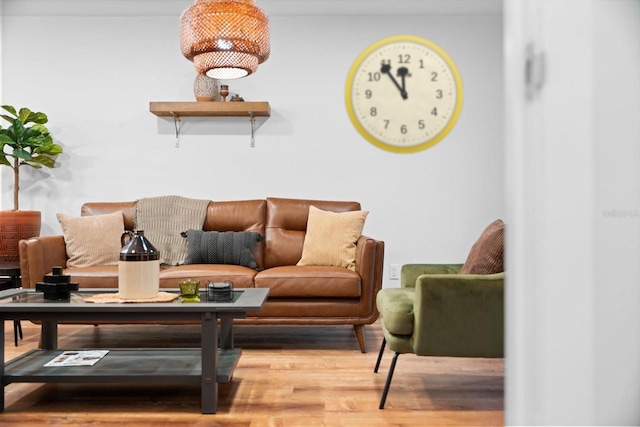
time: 11:54
